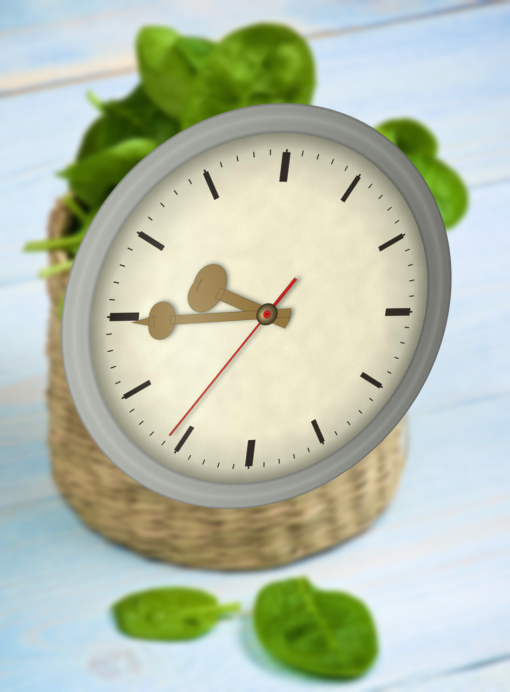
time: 9:44:36
